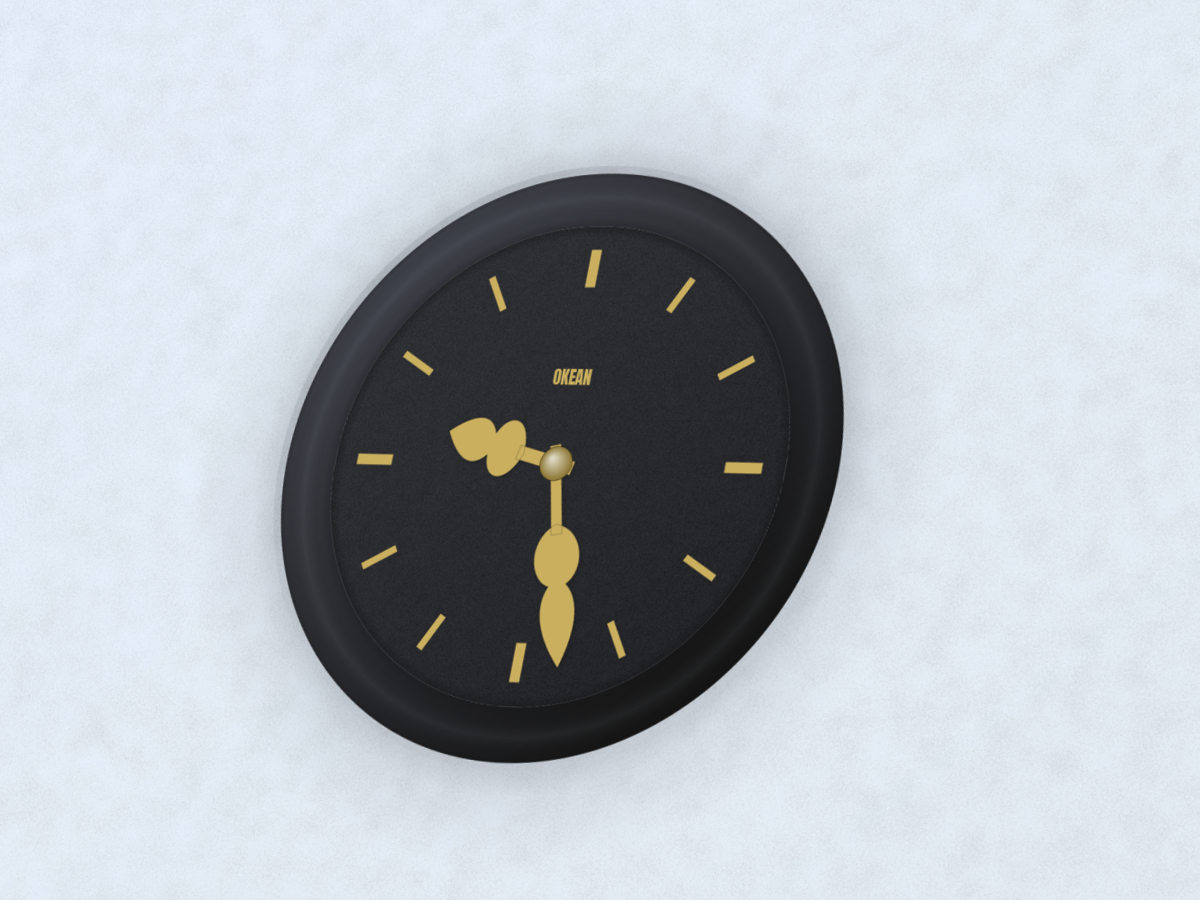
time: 9:28
